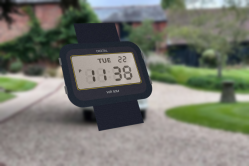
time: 11:38
